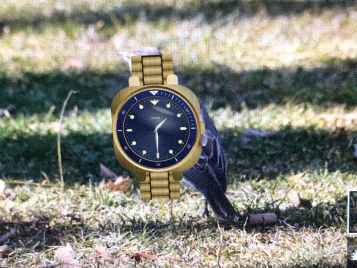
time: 1:30
